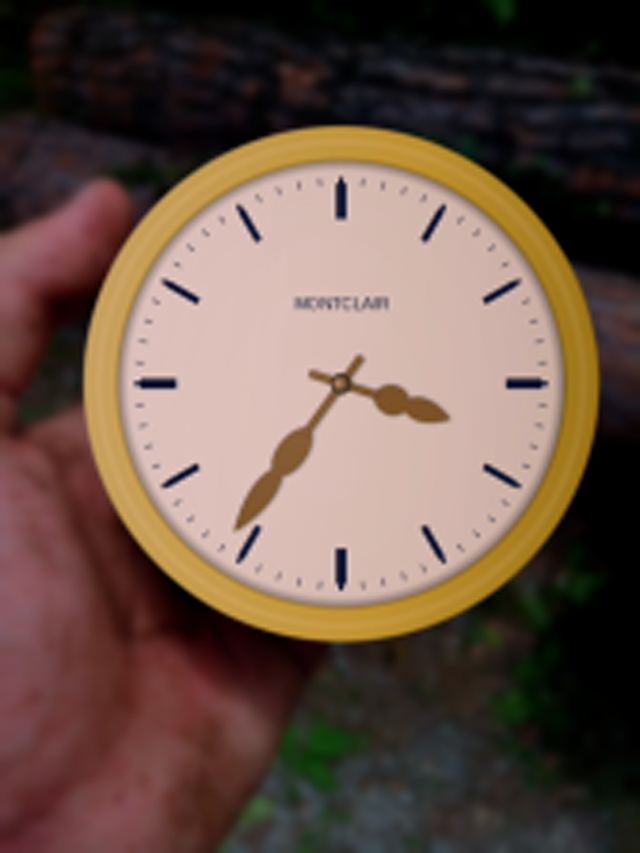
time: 3:36
